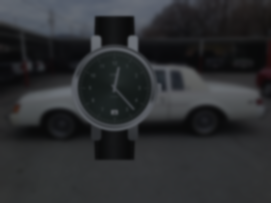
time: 12:23
